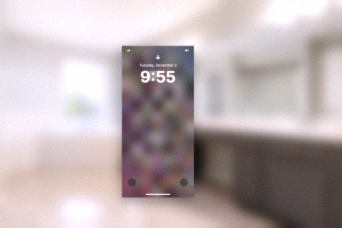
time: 9:55
